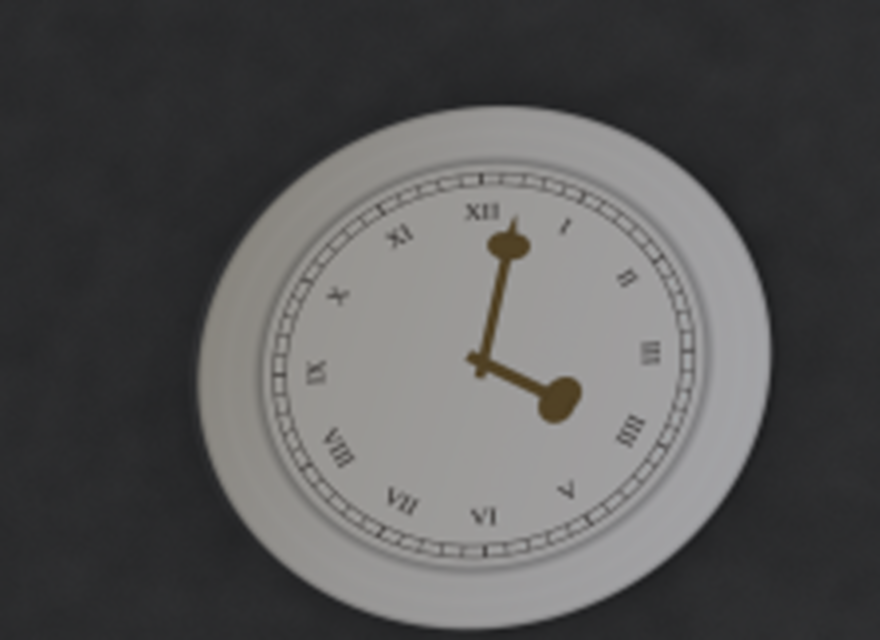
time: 4:02
